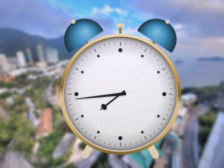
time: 7:44
